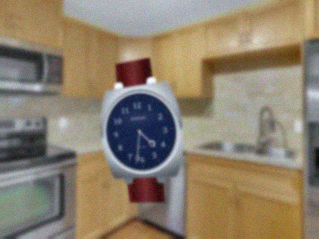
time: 4:32
